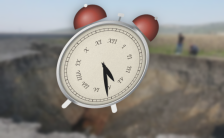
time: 4:26
